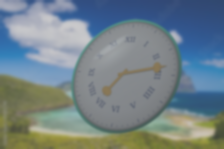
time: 7:13
